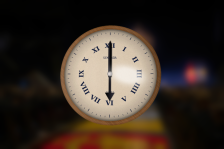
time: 6:00
